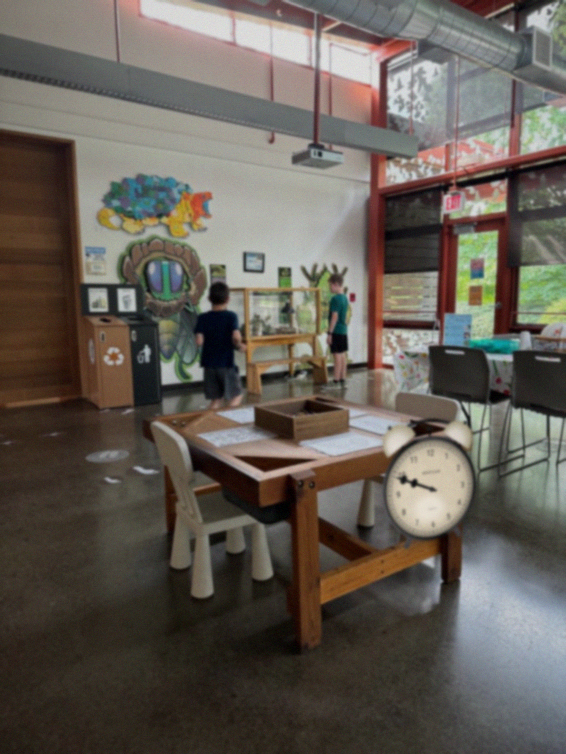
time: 9:49
